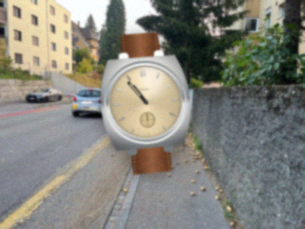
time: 10:54
